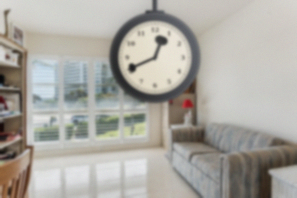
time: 12:41
